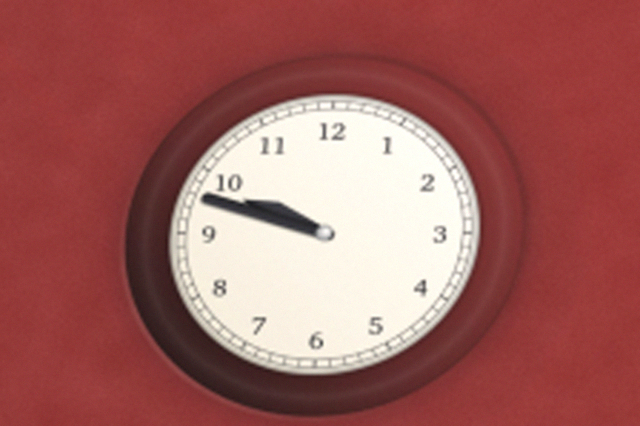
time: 9:48
